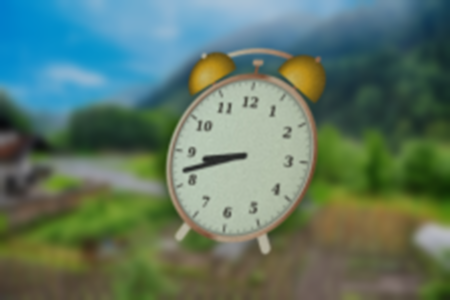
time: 8:42
